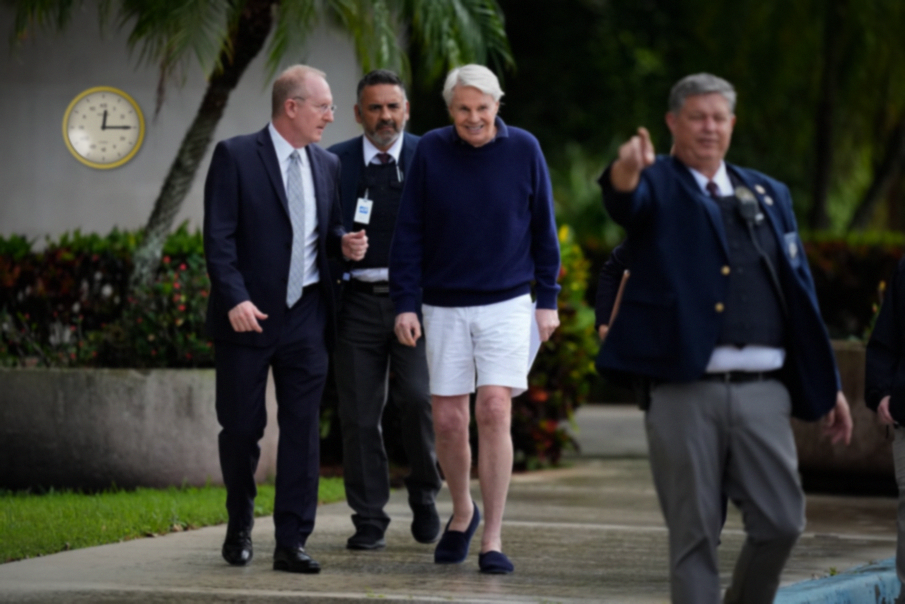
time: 12:15
